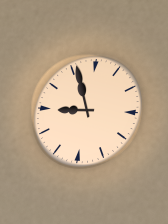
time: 8:56
